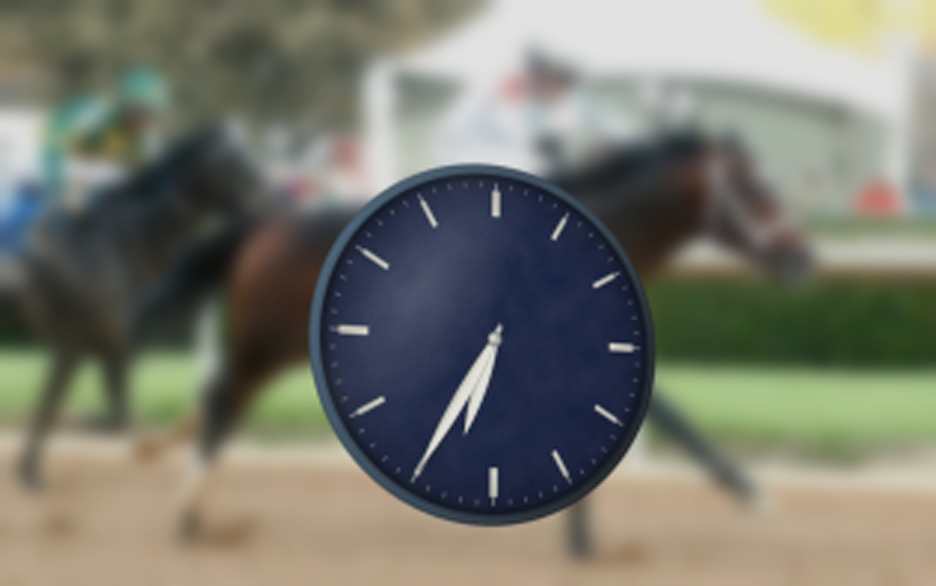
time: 6:35
